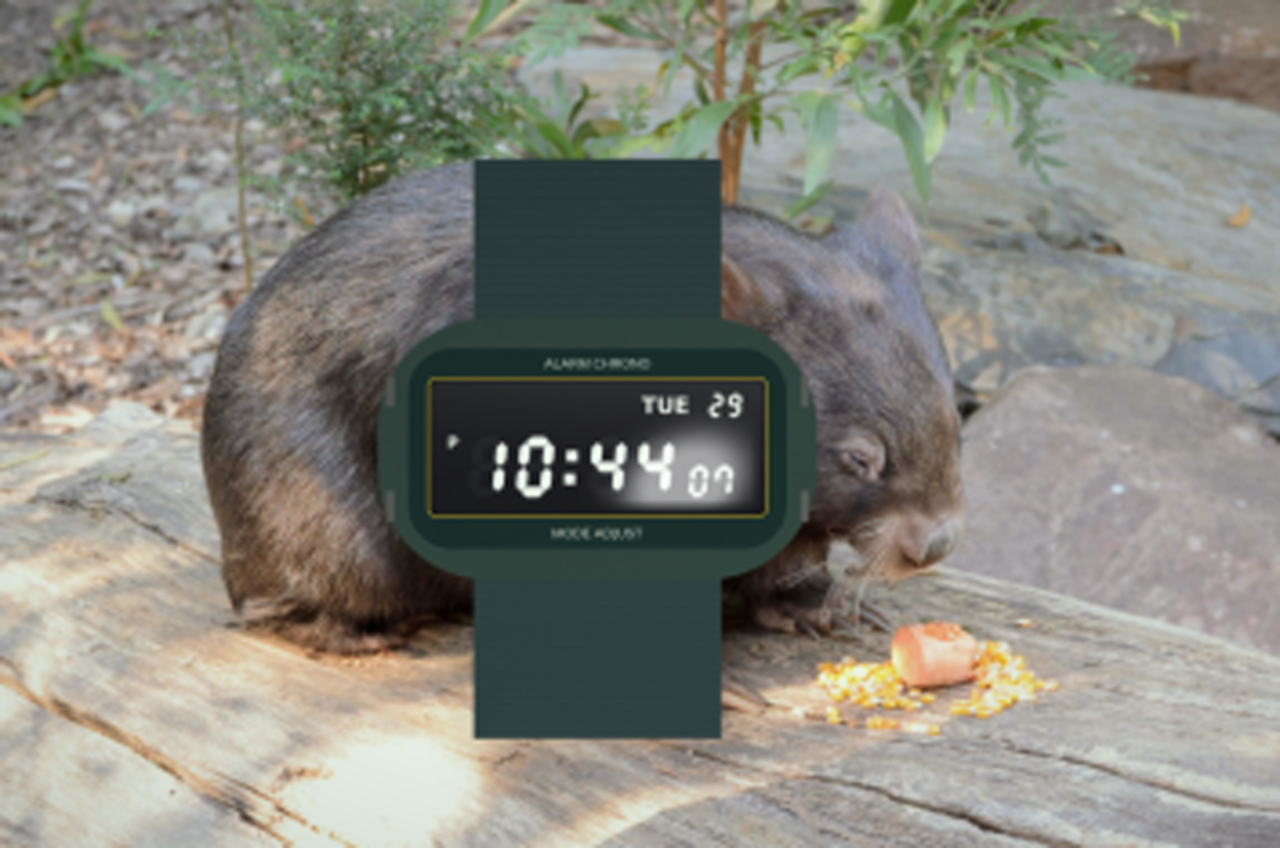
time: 10:44:07
